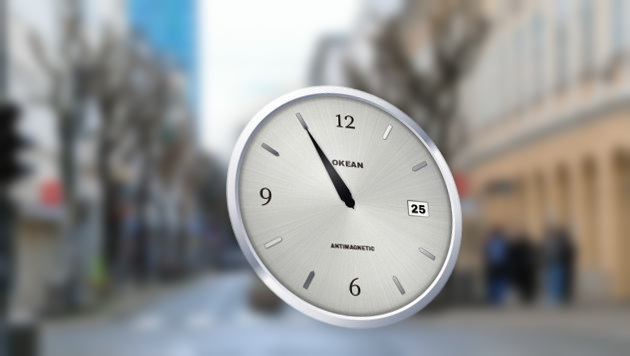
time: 10:55
